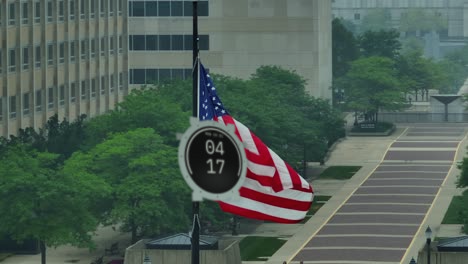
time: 4:17
